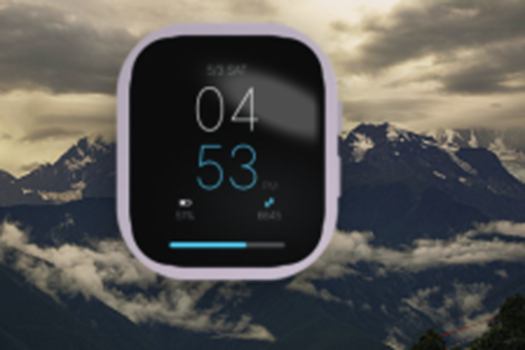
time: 4:53
